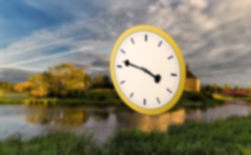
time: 3:47
